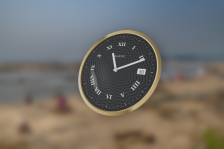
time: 11:11
